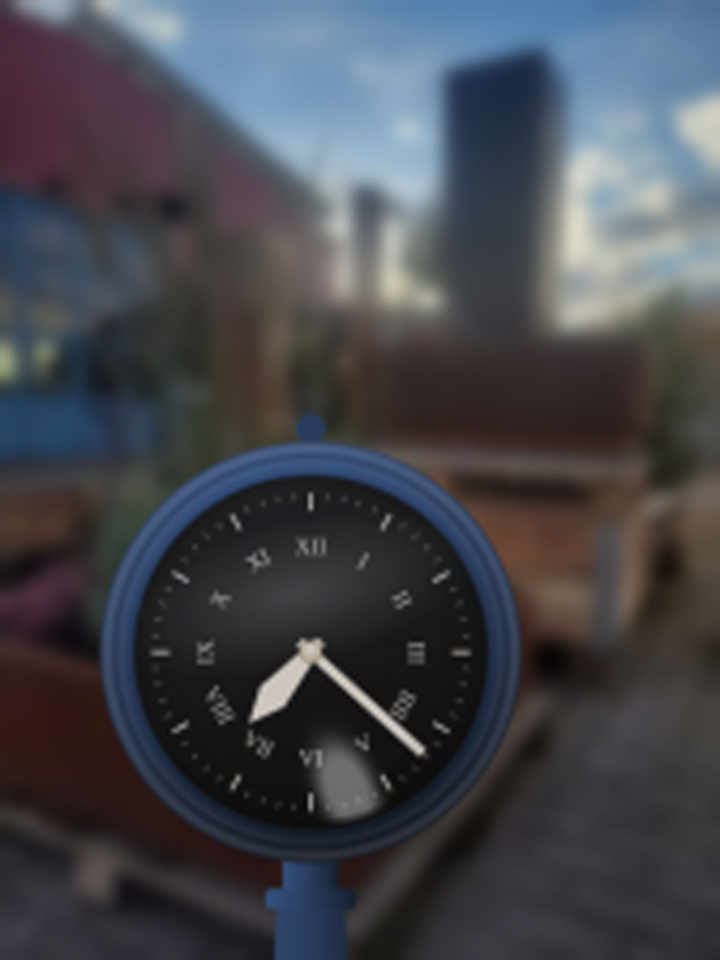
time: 7:22
